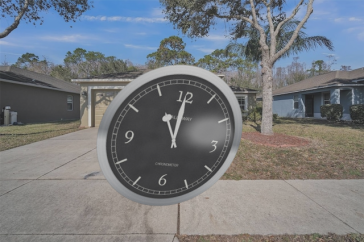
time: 11:00
